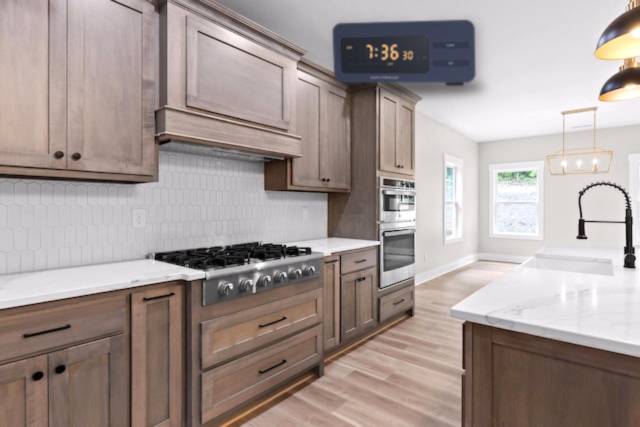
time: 7:36
